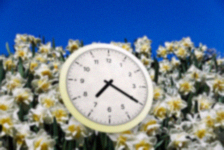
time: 7:20
